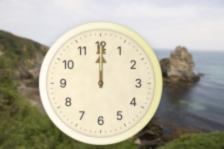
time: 12:00
